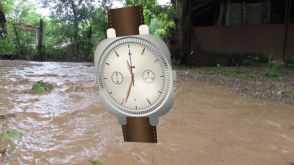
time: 11:34
